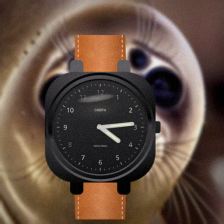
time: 4:14
